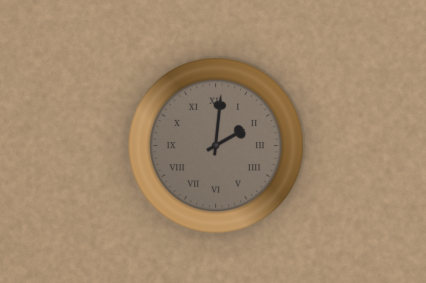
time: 2:01
